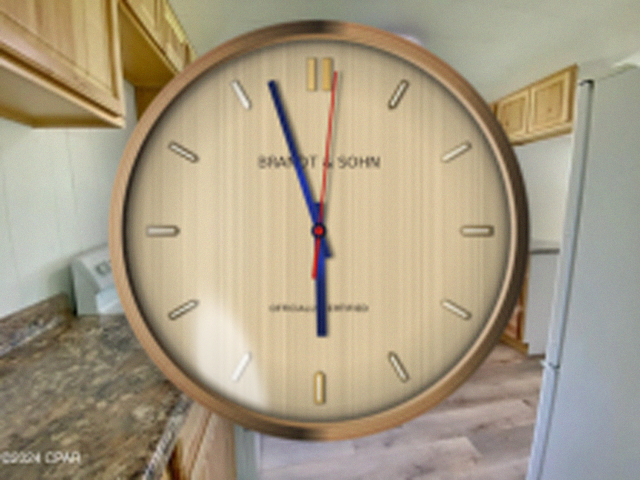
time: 5:57:01
